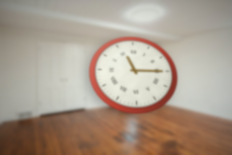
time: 11:15
